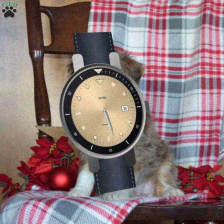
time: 5:28
